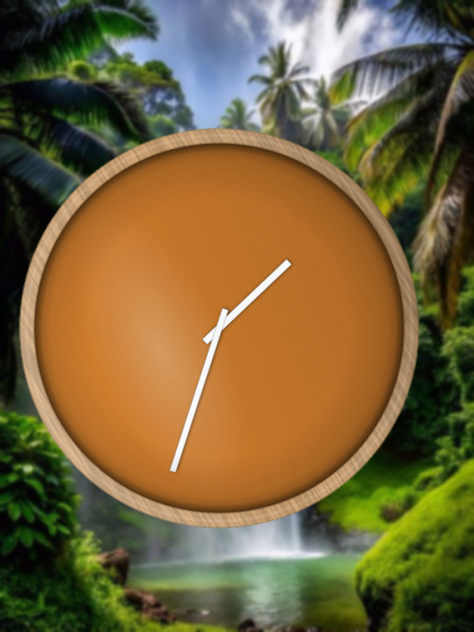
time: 1:33
